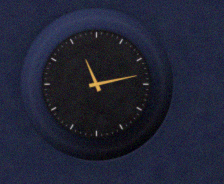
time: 11:13
